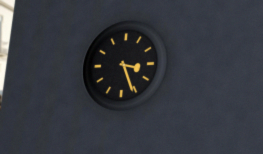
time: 3:26
